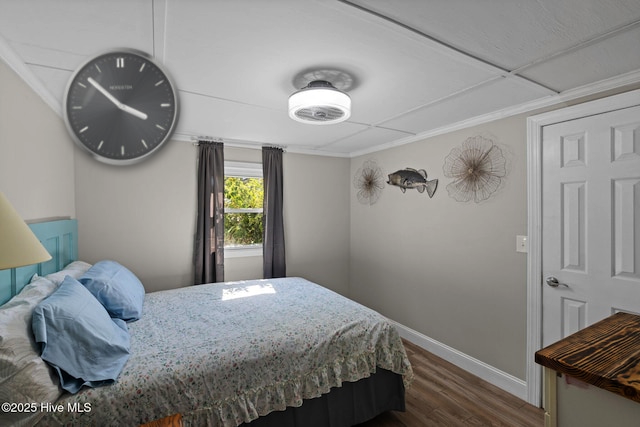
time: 3:52
